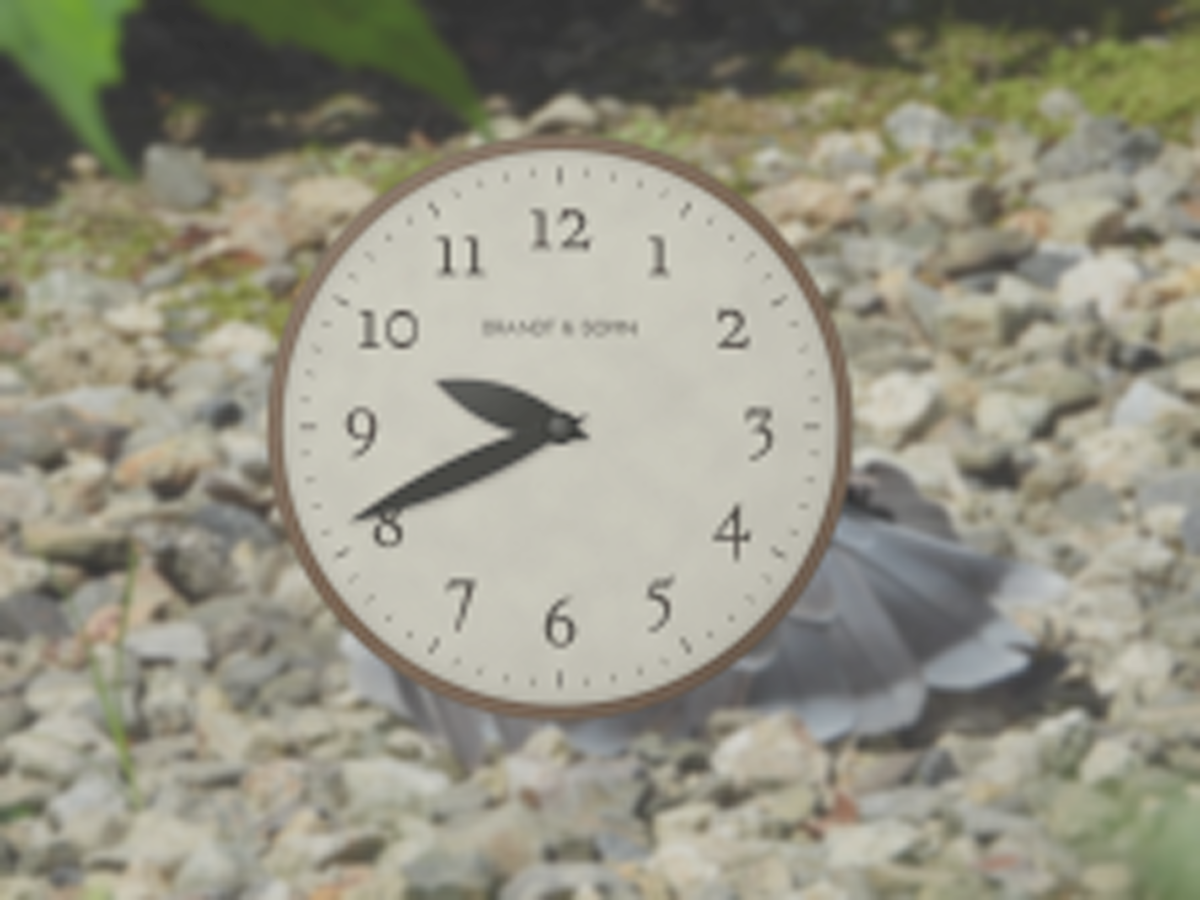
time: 9:41
